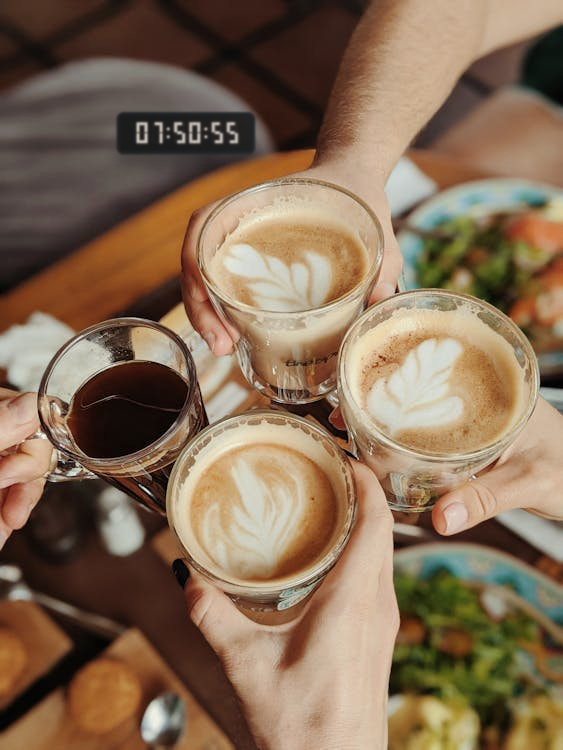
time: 7:50:55
